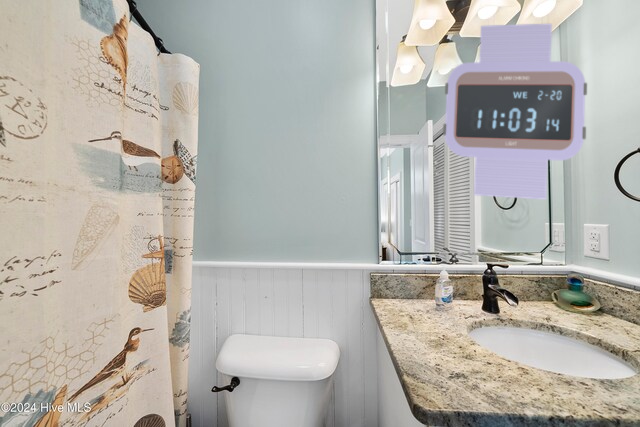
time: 11:03:14
